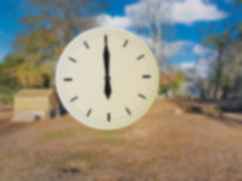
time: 6:00
